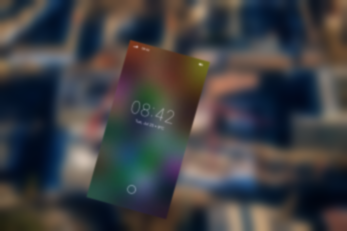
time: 8:42
